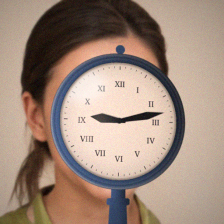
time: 9:13
